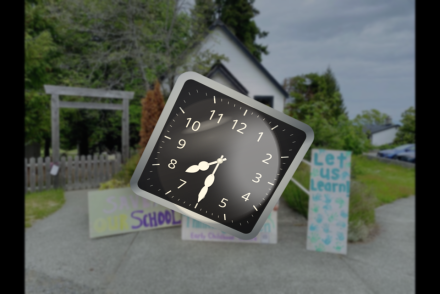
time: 7:30
